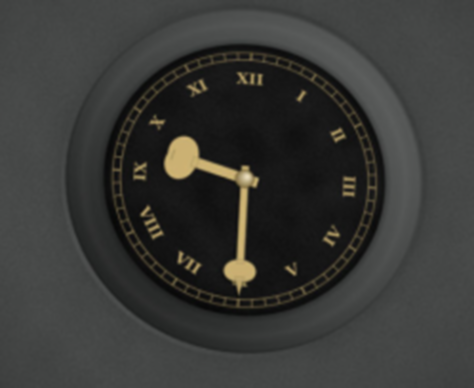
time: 9:30
